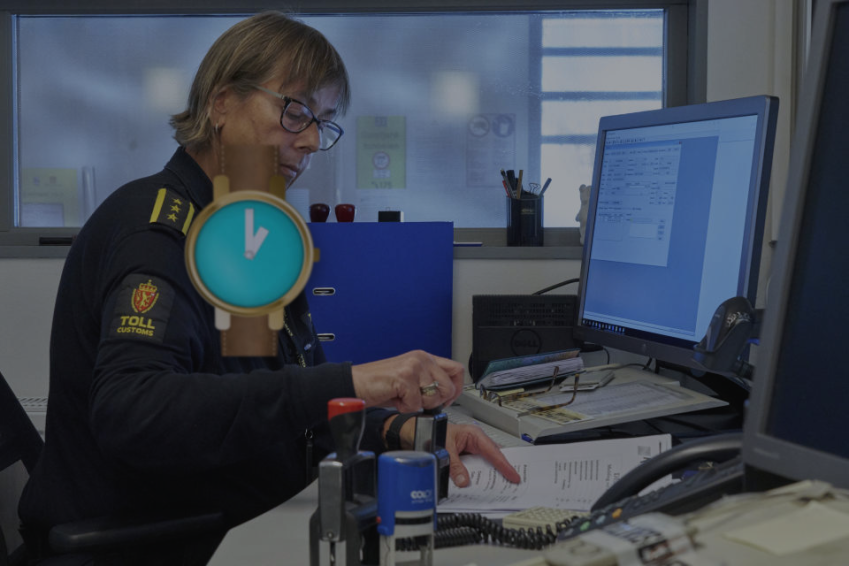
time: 1:00
